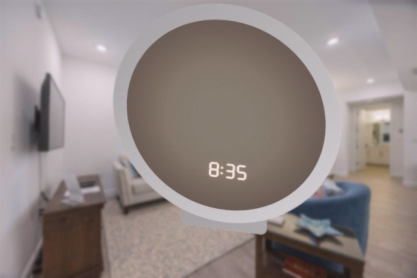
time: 8:35
